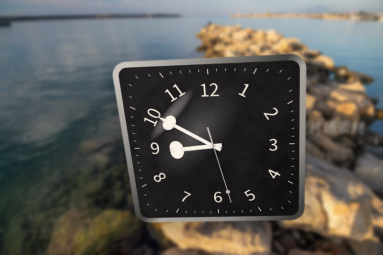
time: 8:50:28
